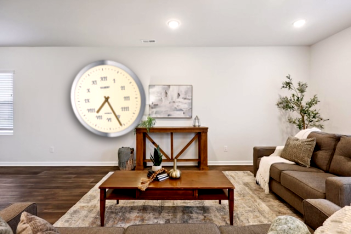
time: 7:26
